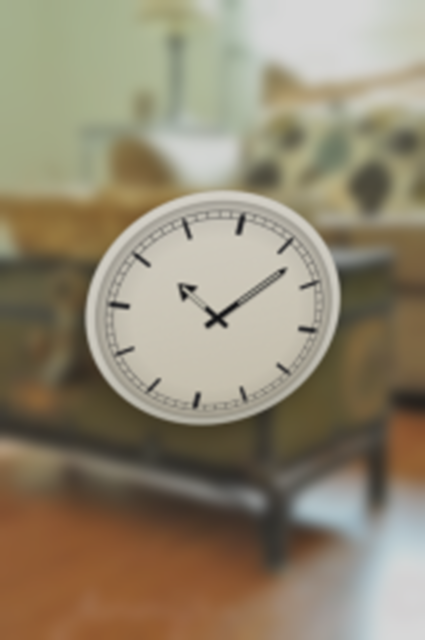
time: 10:07
